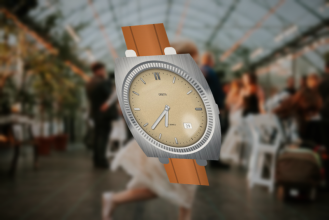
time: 6:38
